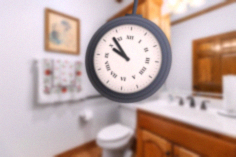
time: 9:53
